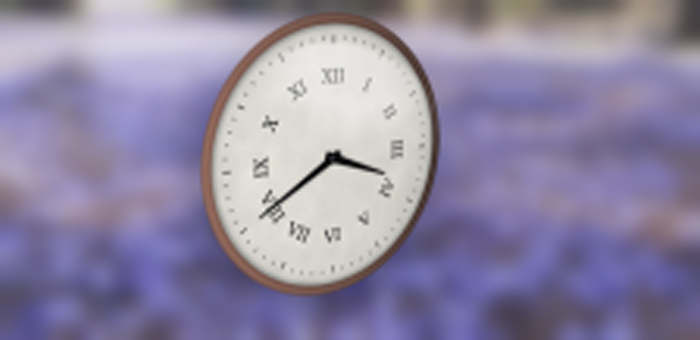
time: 3:40
